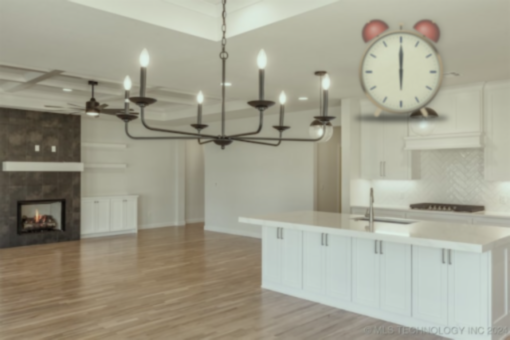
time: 6:00
